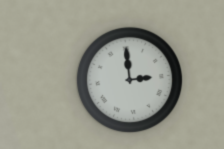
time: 3:00
